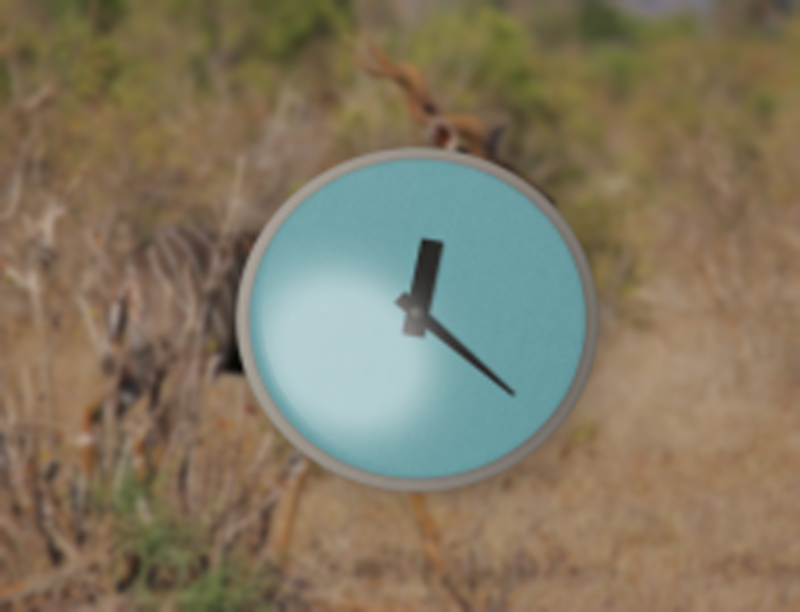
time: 12:22
